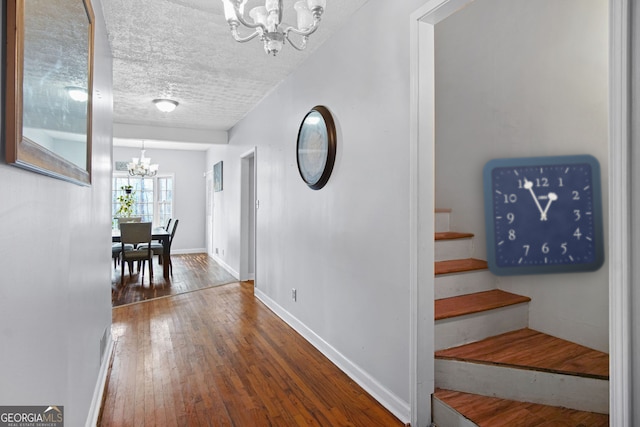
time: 12:56
